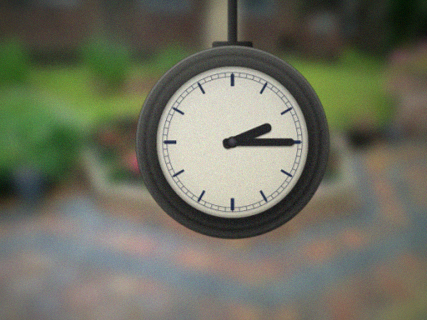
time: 2:15
